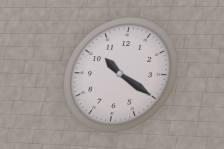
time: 10:20
